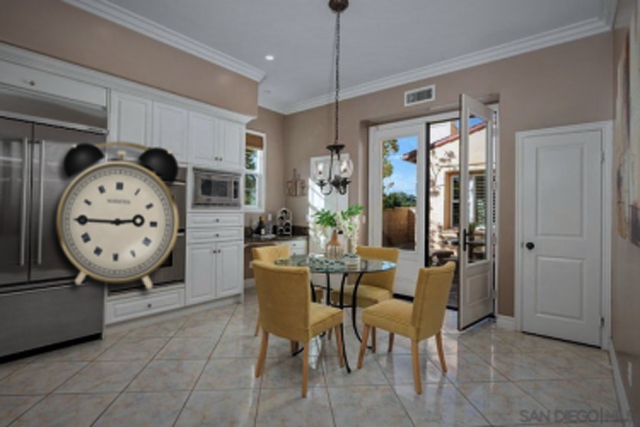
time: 2:45
